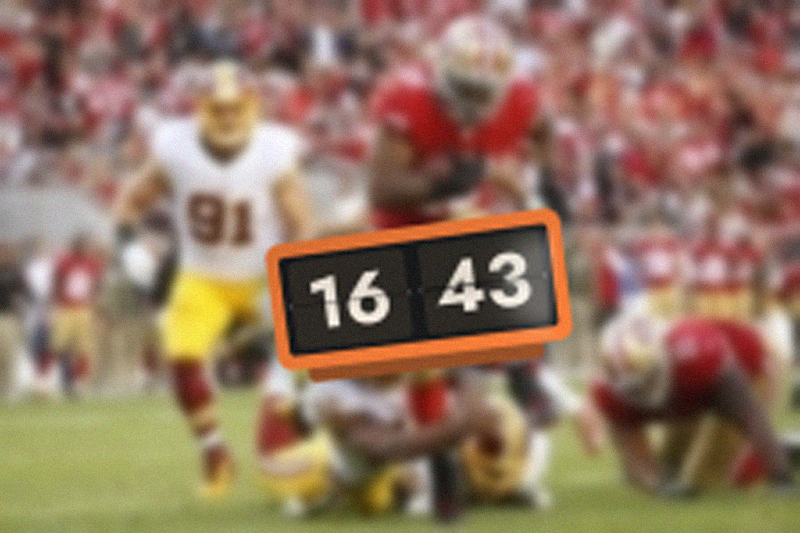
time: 16:43
